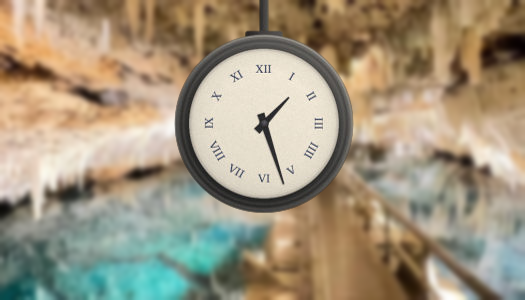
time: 1:27
